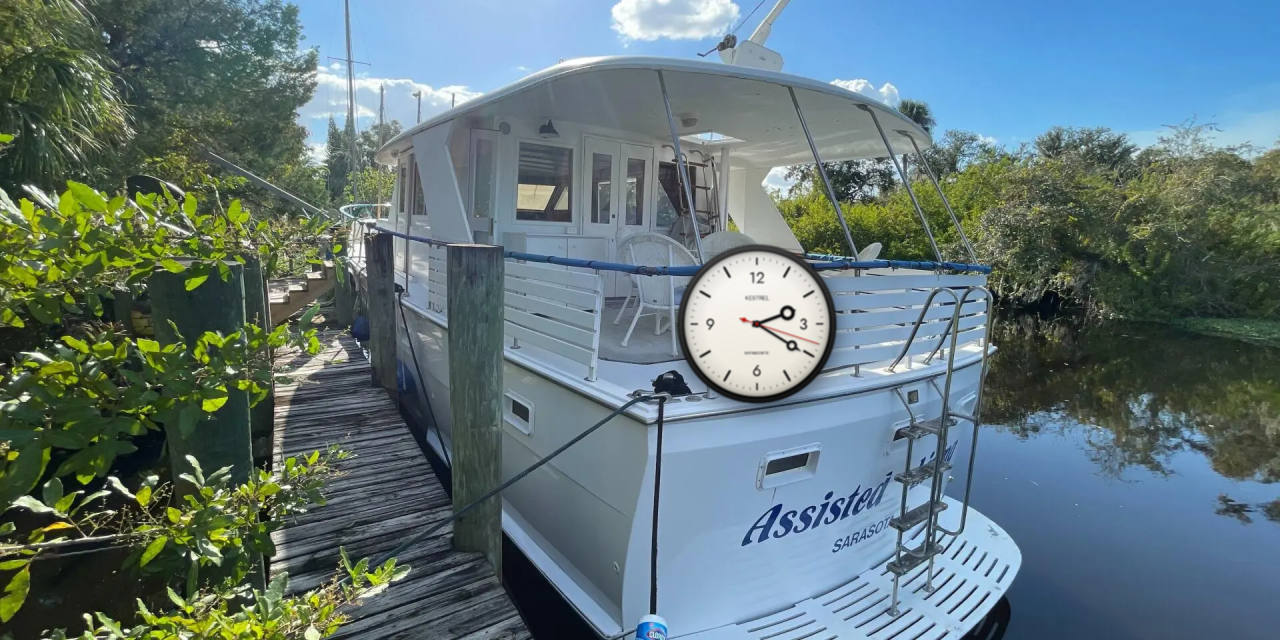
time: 2:20:18
